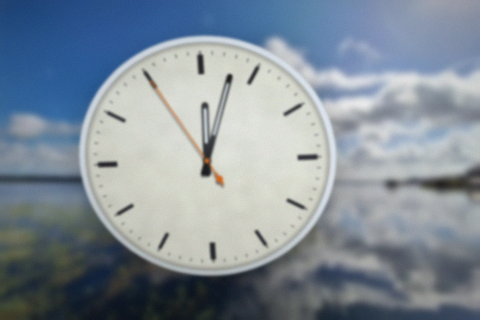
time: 12:02:55
